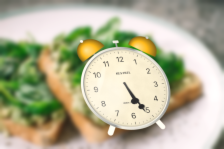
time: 5:26
